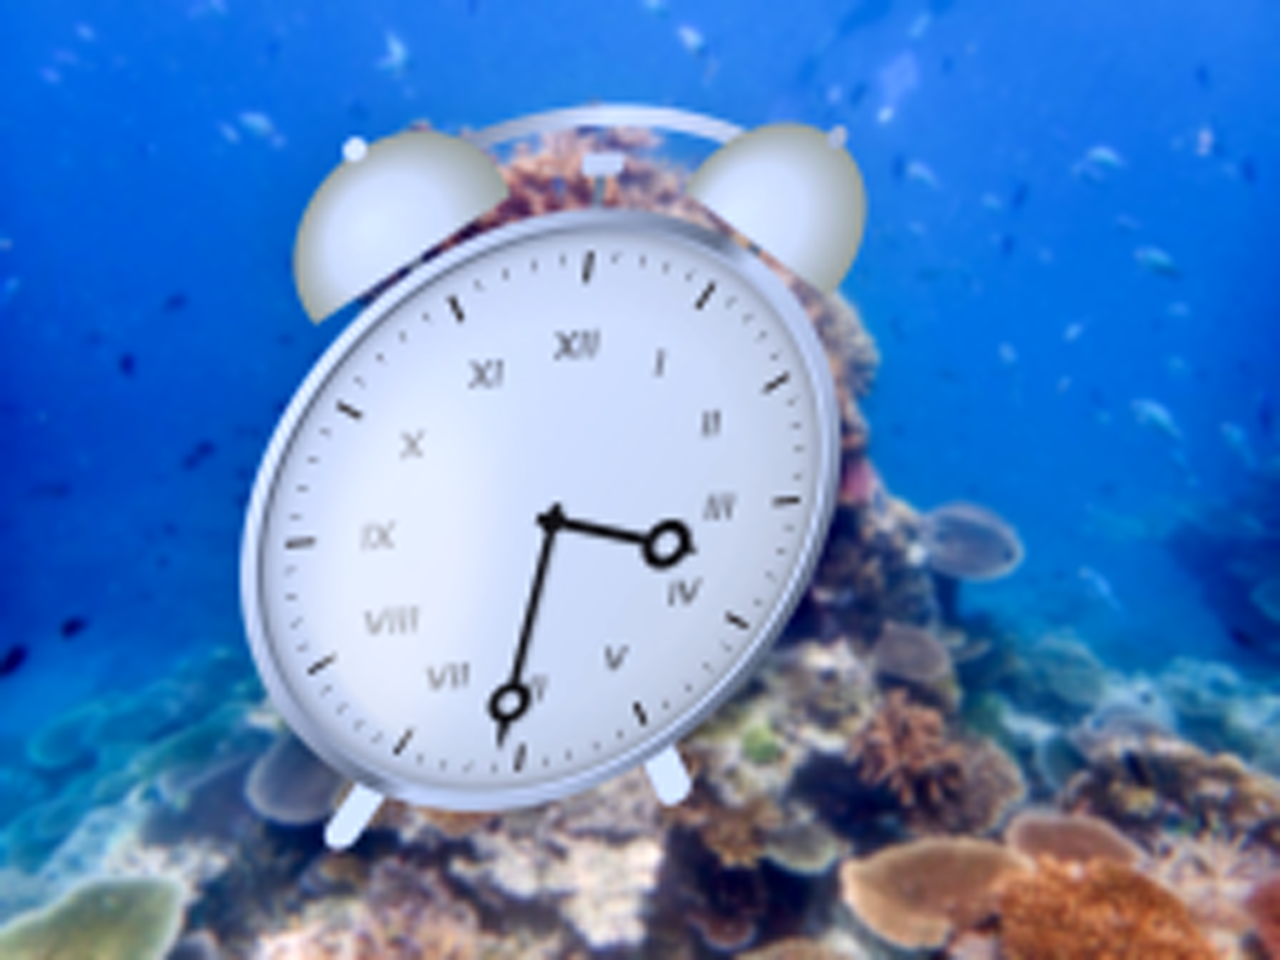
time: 3:31
